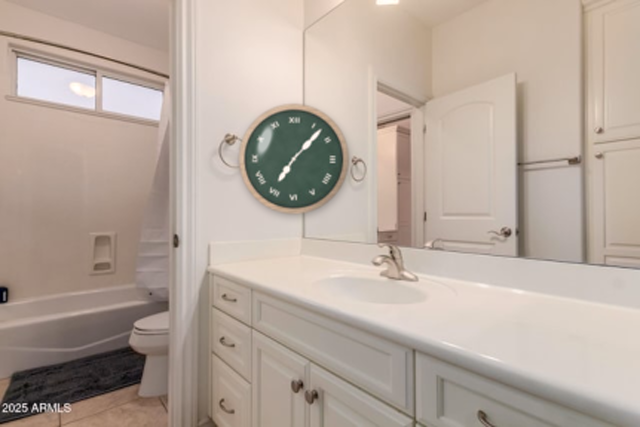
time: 7:07
